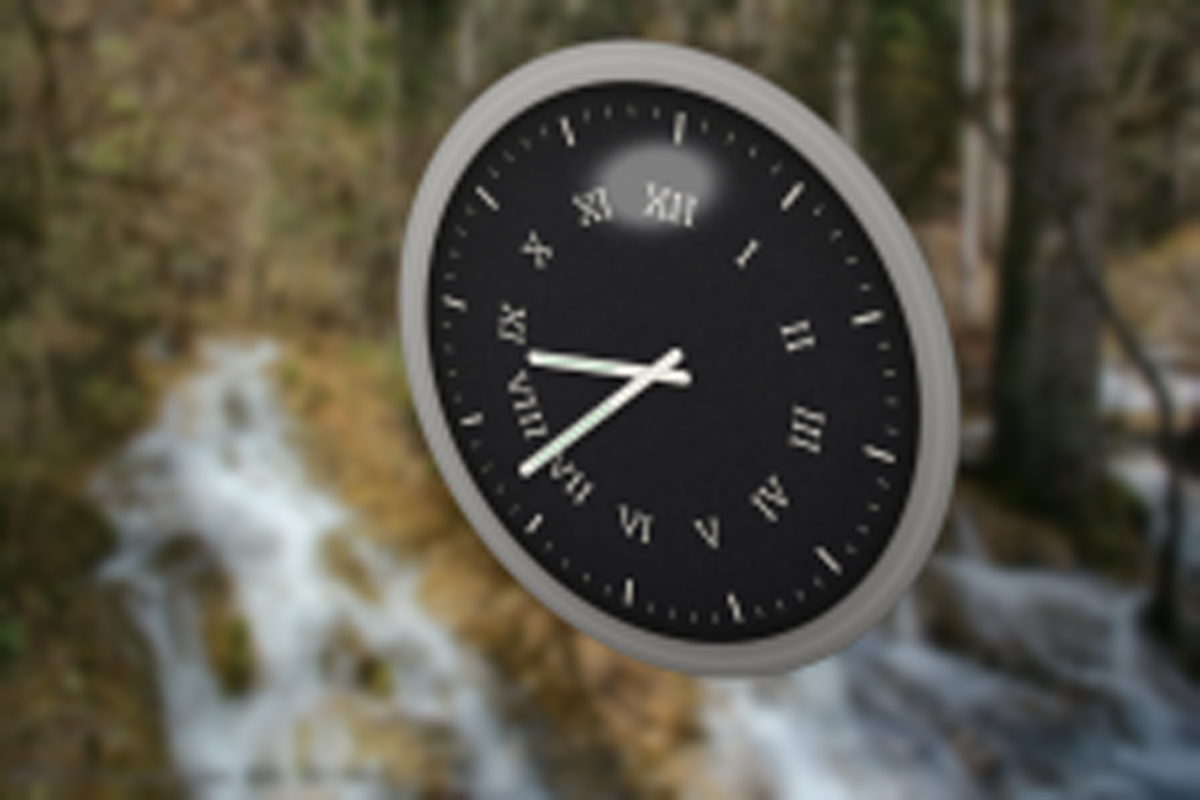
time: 8:37
